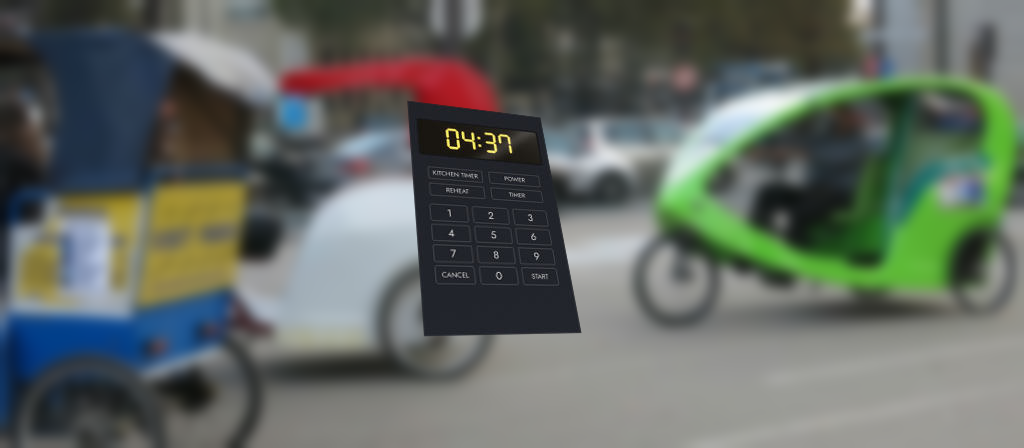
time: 4:37
